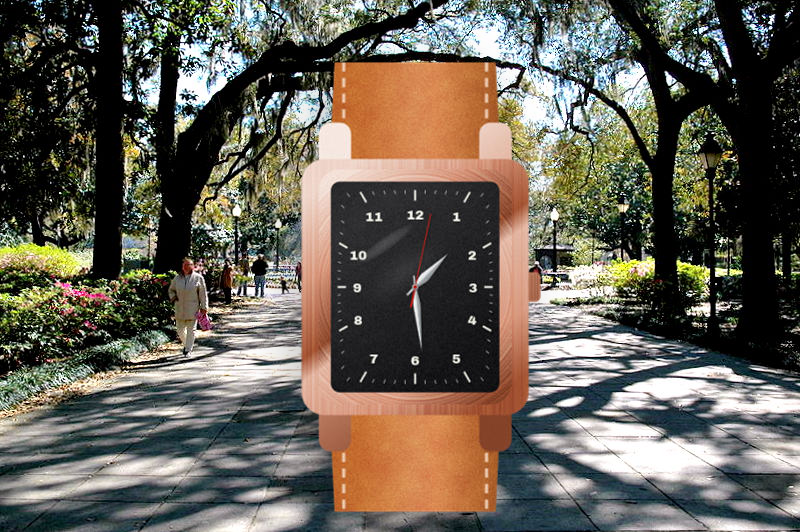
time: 1:29:02
